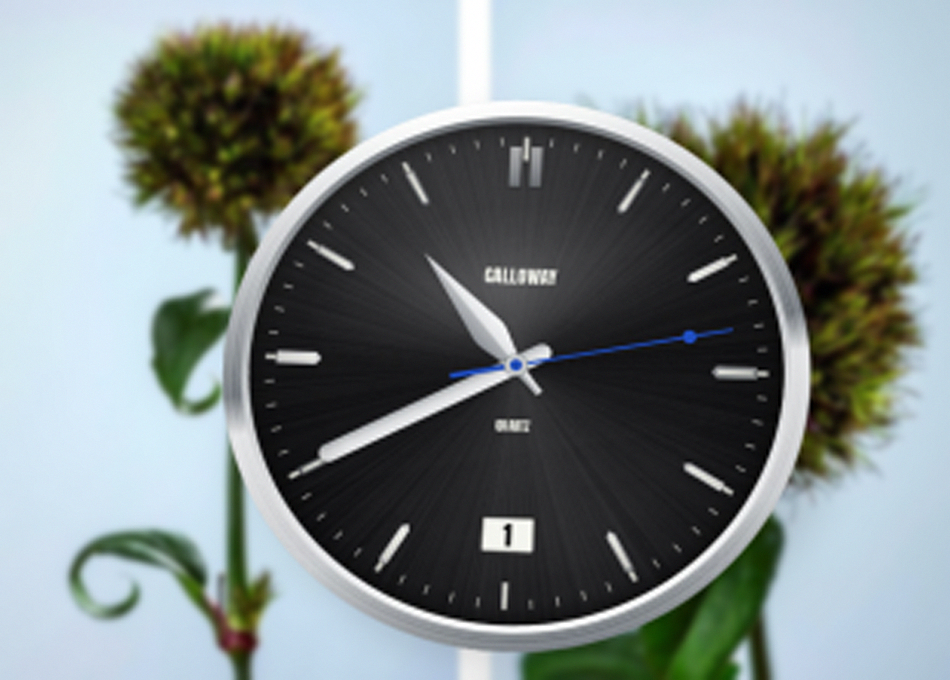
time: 10:40:13
